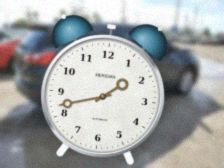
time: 1:42
